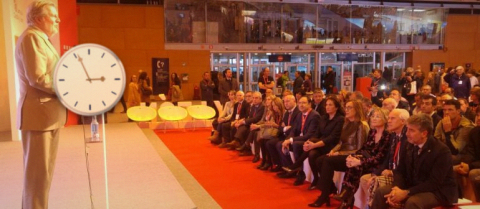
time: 2:56
